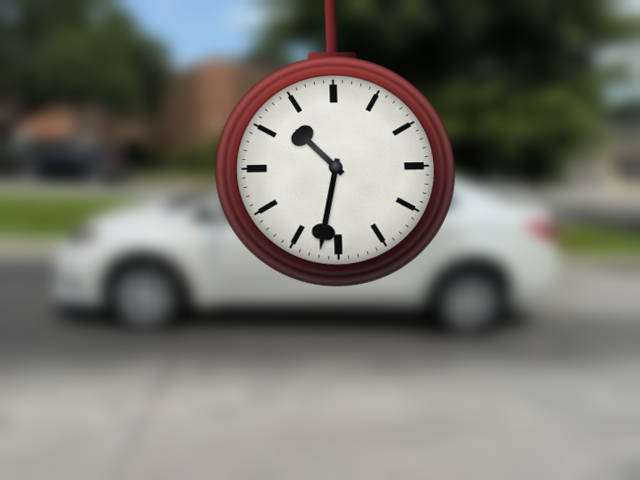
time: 10:32
